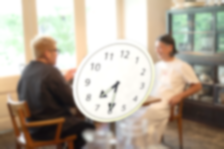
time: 7:30
